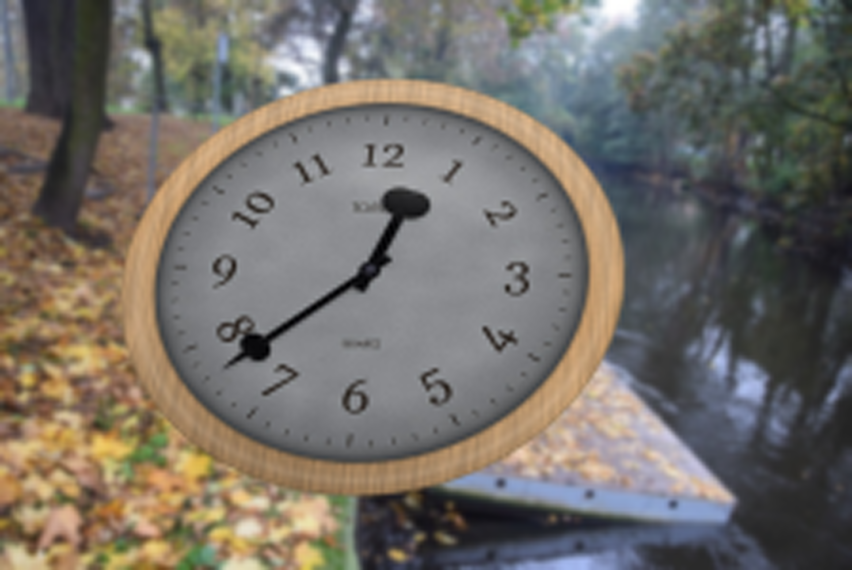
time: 12:38
